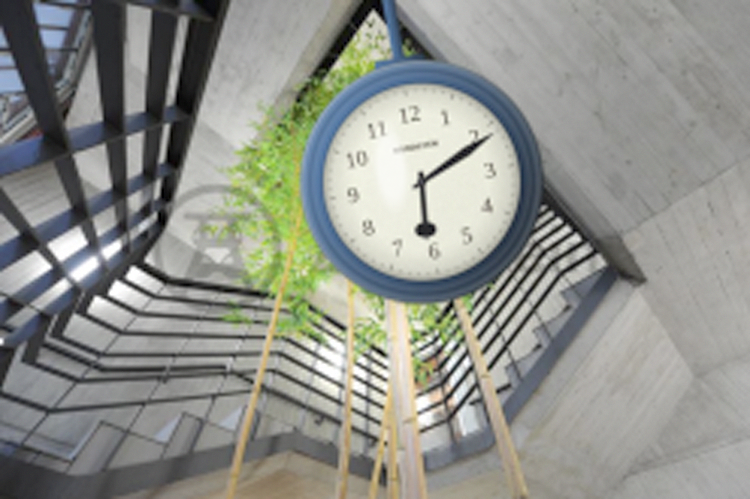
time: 6:11
